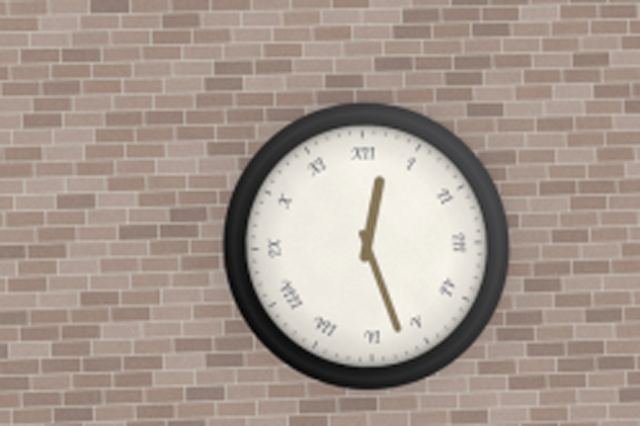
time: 12:27
